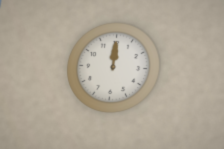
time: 12:00
